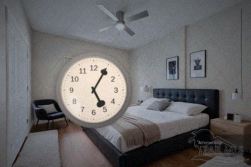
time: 5:05
